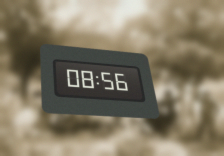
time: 8:56
